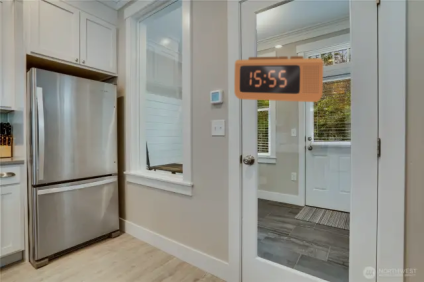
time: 15:55
